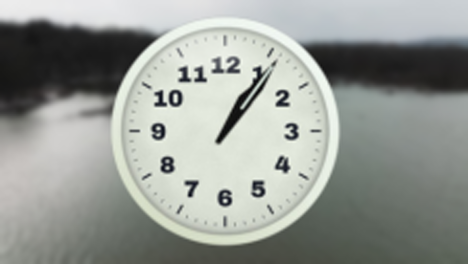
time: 1:06
